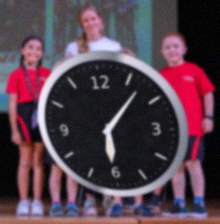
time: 6:07
